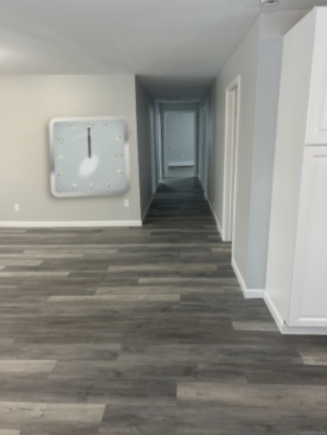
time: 12:00
